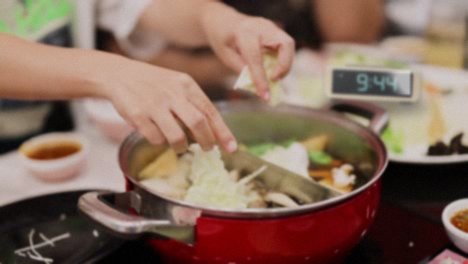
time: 9:44
